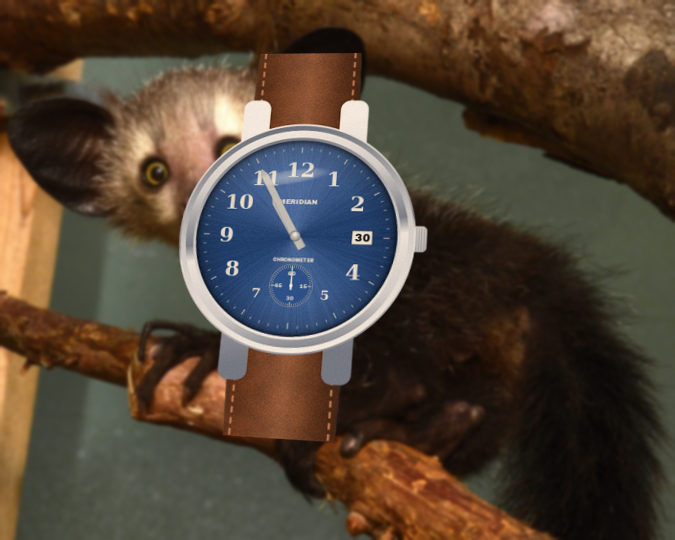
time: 10:55
